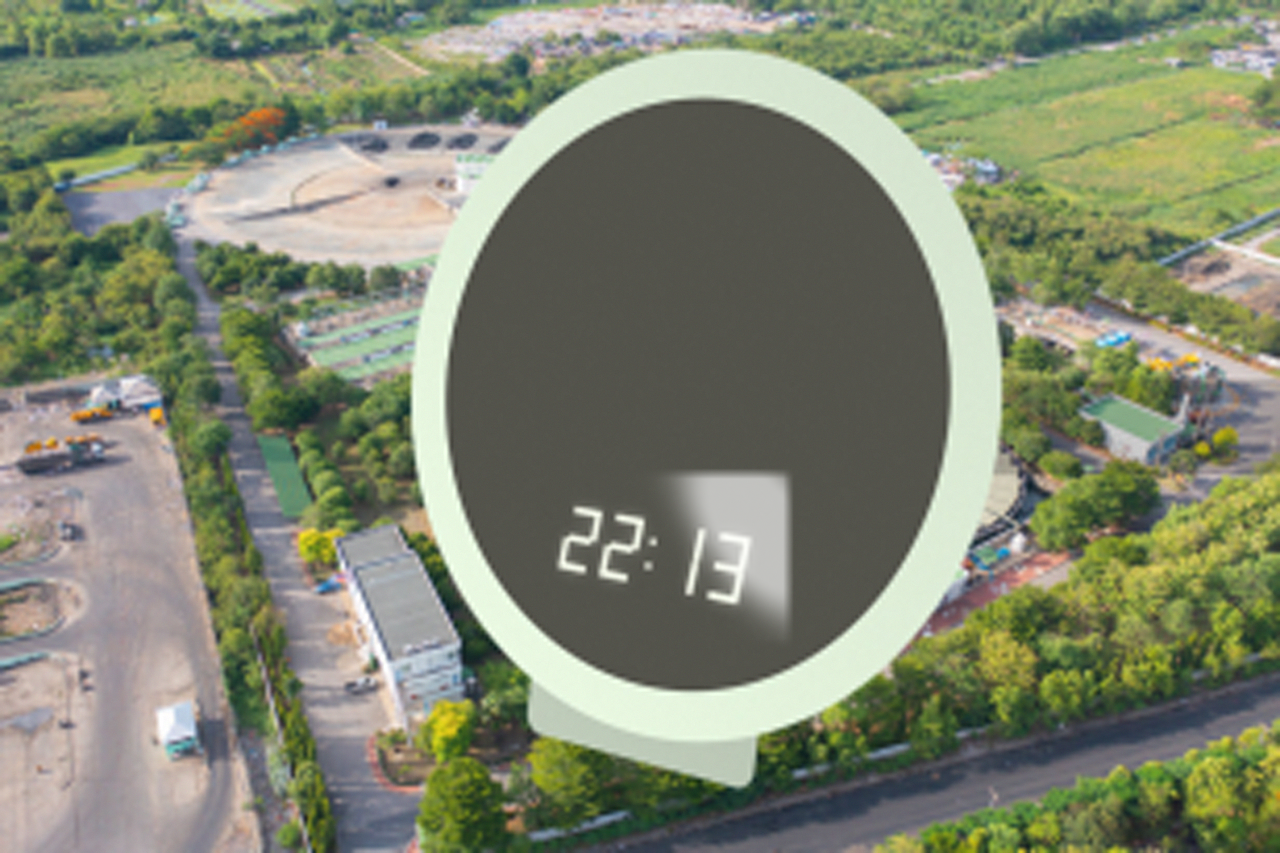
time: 22:13
